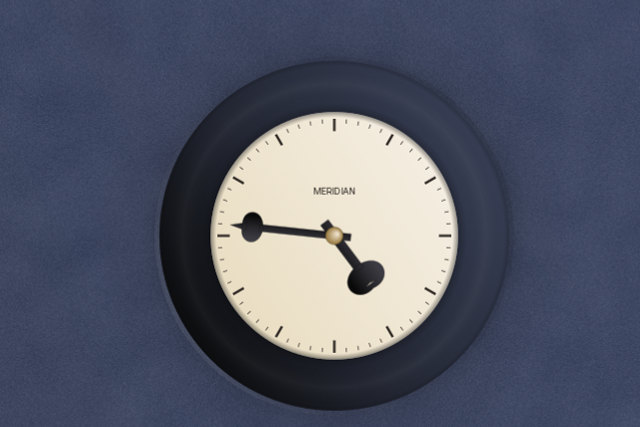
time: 4:46
